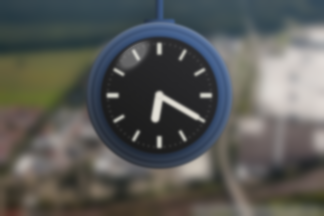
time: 6:20
